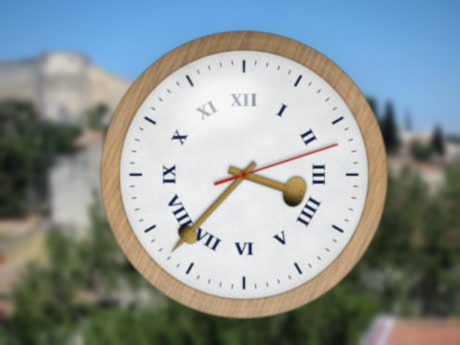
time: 3:37:12
